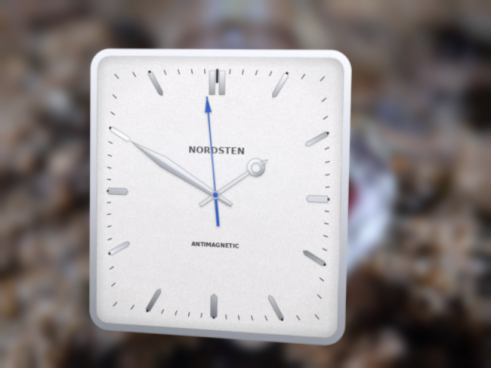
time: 1:49:59
